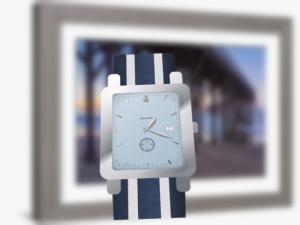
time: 1:19
